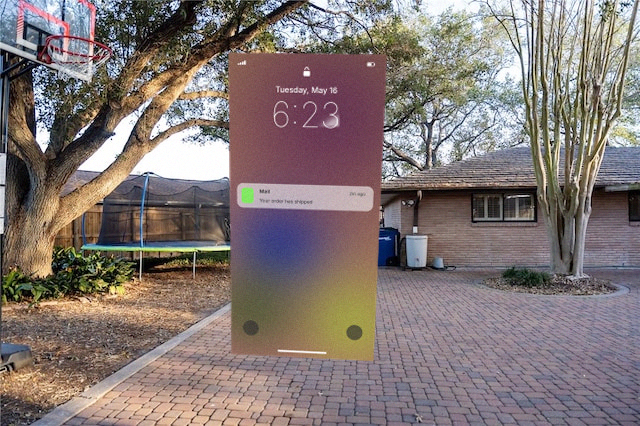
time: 6:23
